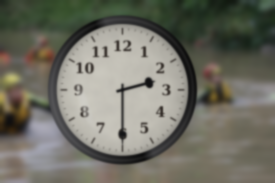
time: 2:30
